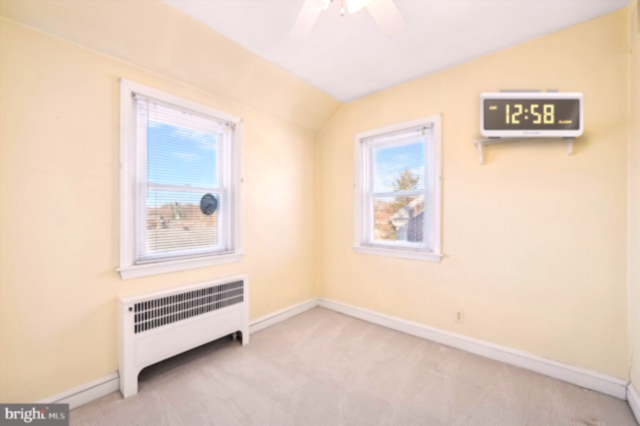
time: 12:58
